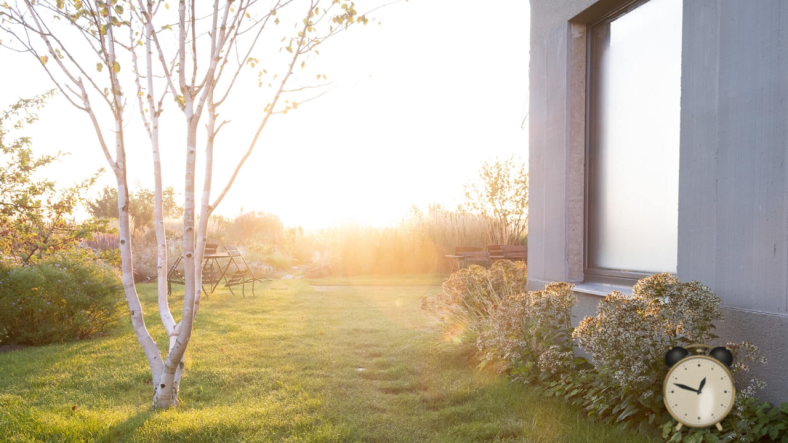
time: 12:48
